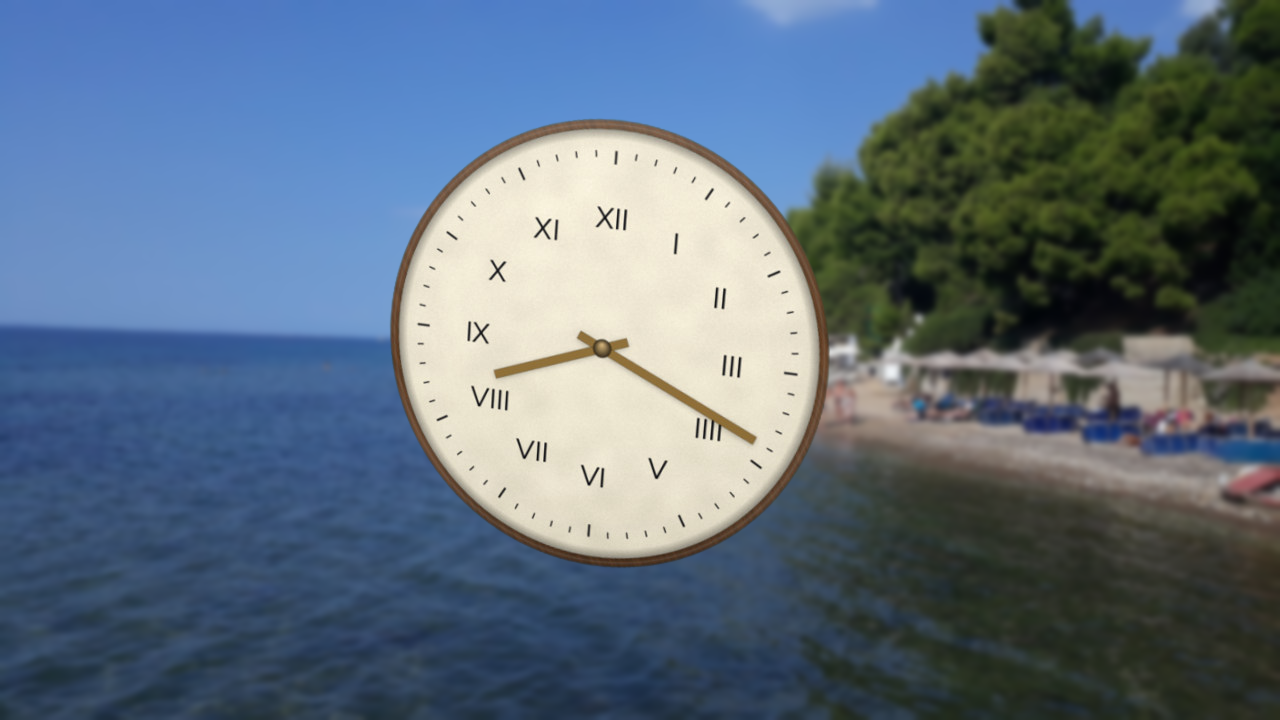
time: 8:19
